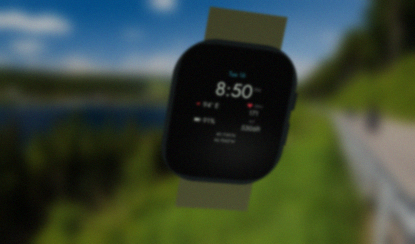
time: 8:50
